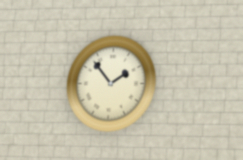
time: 1:53
